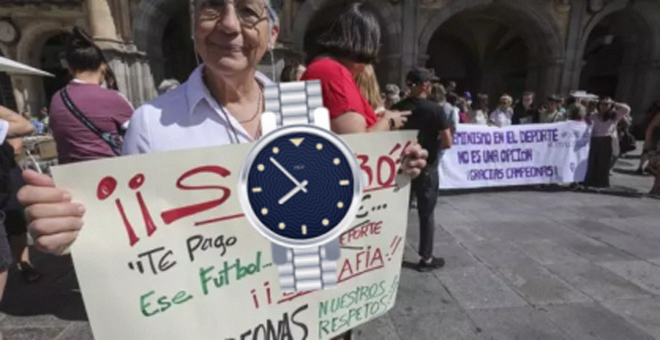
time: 7:53
